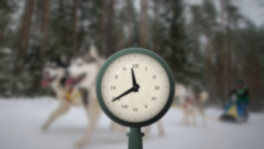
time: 11:40
